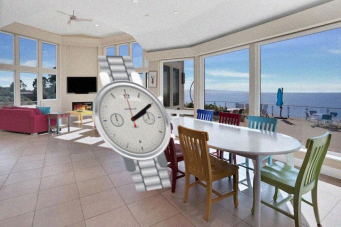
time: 2:10
